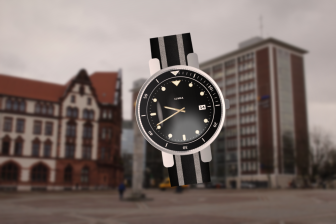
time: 9:41
